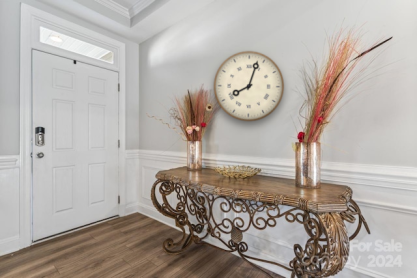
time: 8:03
